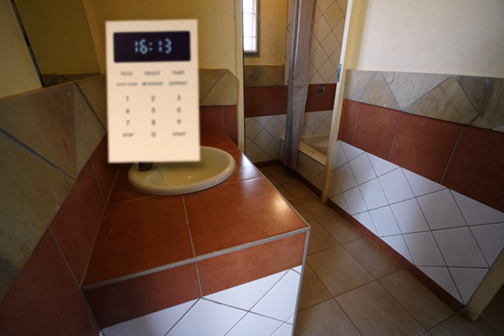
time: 16:13
